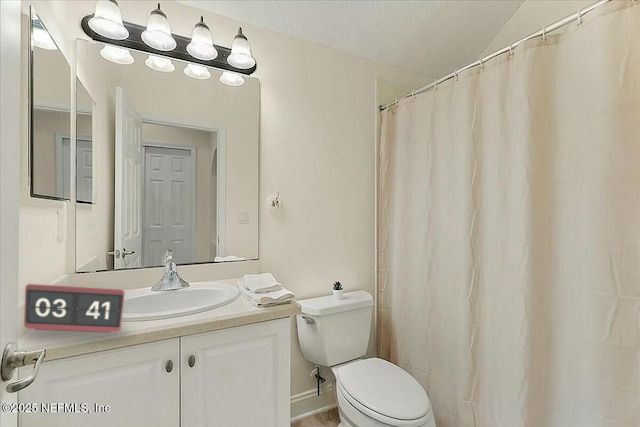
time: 3:41
